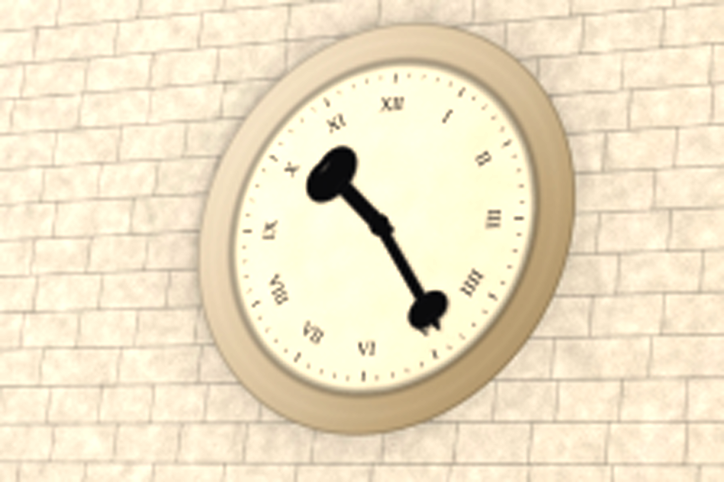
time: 10:24
